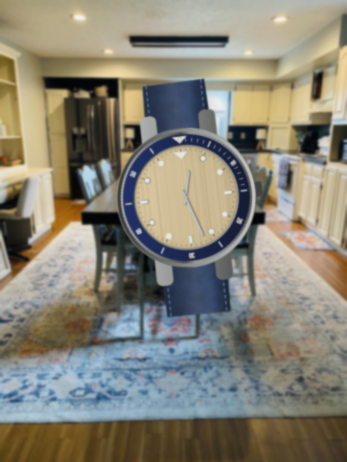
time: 12:27
